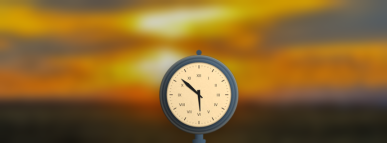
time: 5:52
